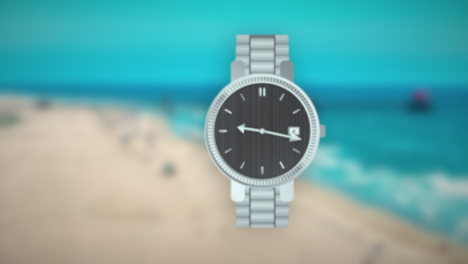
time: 9:17
